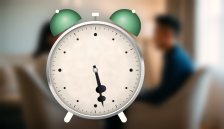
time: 5:28
